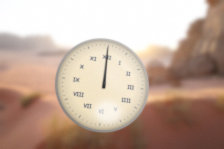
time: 12:00
